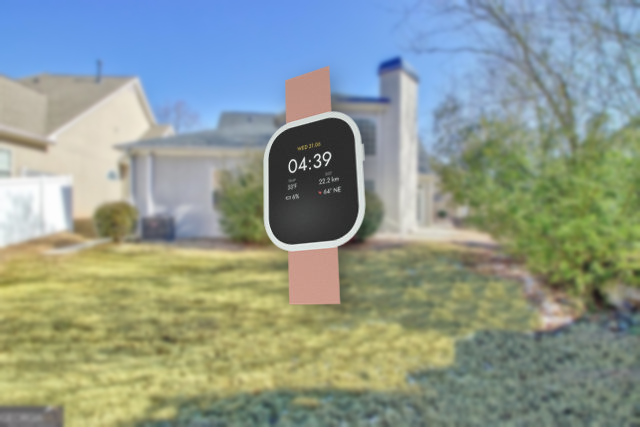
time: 4:39
